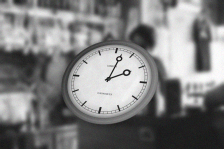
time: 2:02
